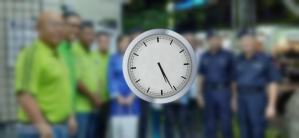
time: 5:26
